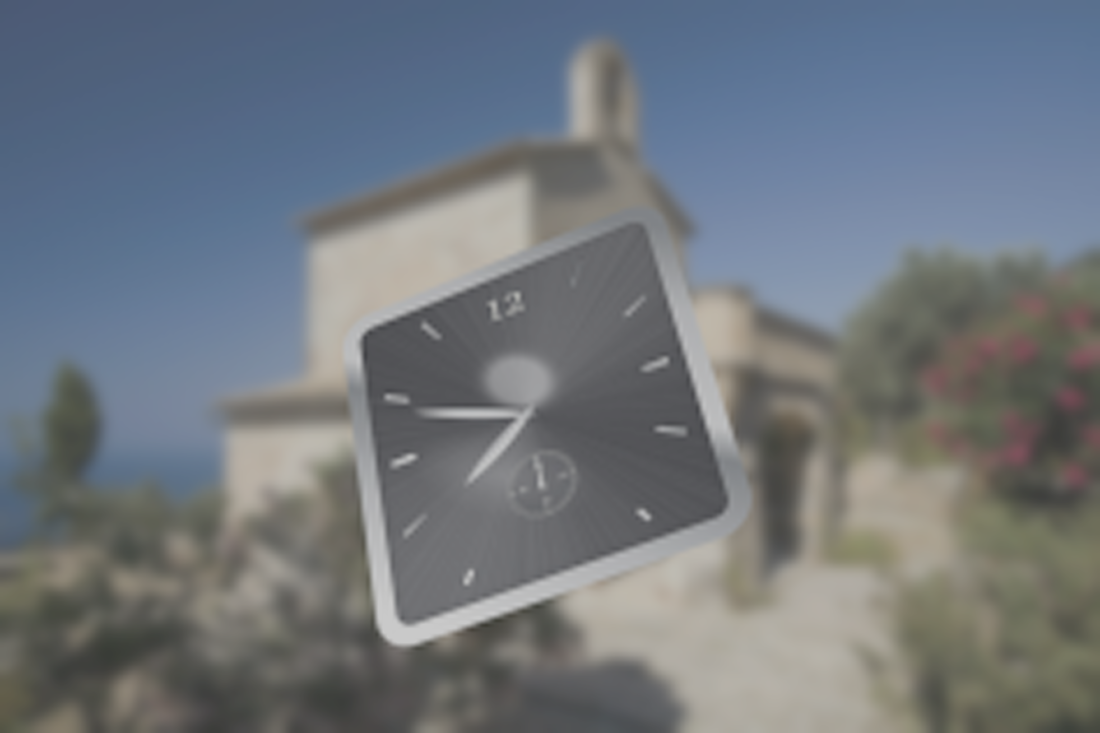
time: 7:49
